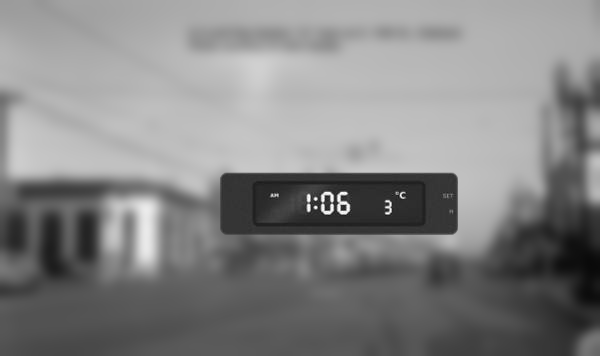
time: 1:06
